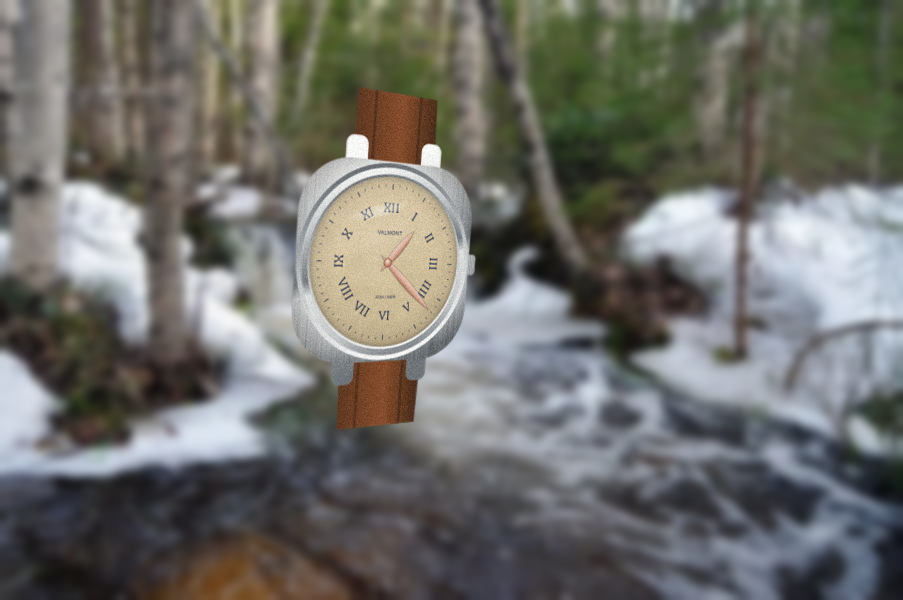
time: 1:22
